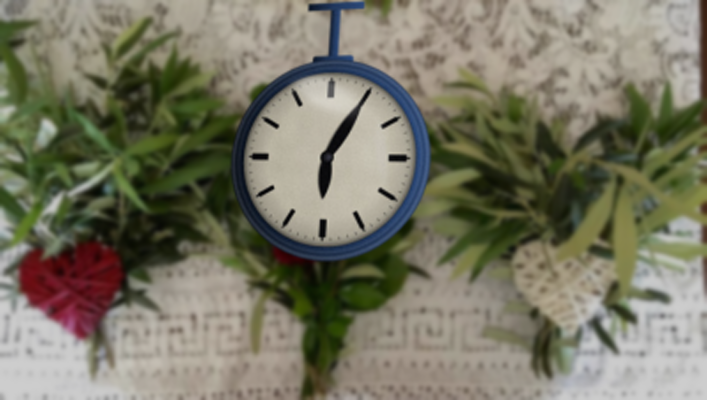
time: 6:05
